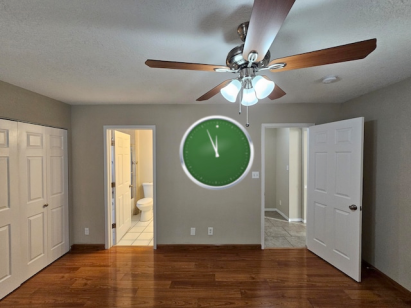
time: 11:56
